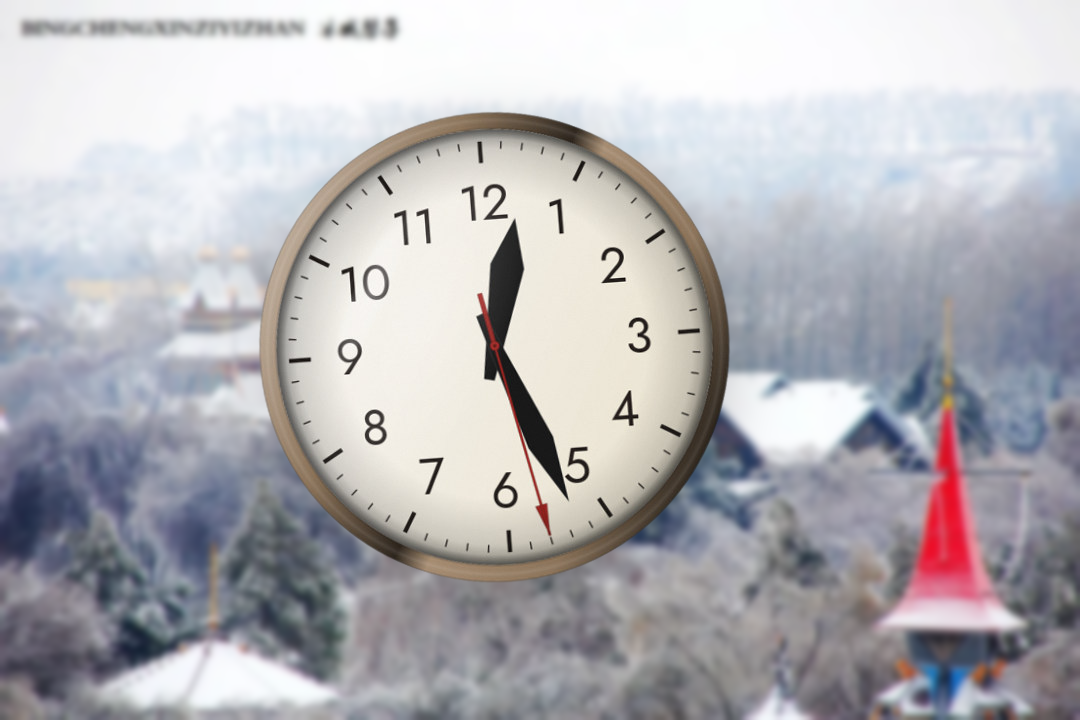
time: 12:26:28
